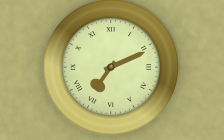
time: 7:11
